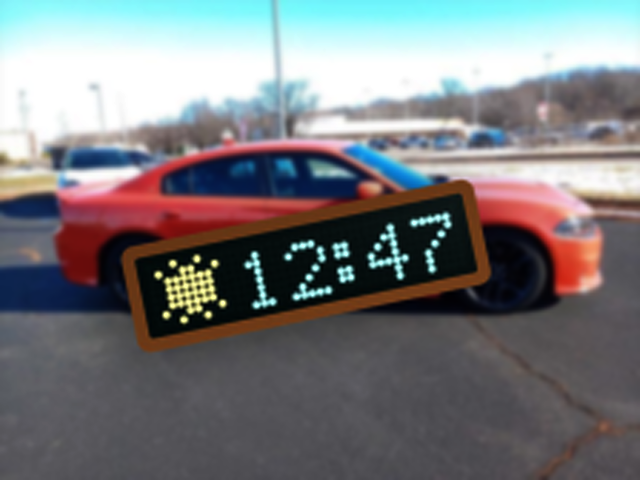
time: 12:47
